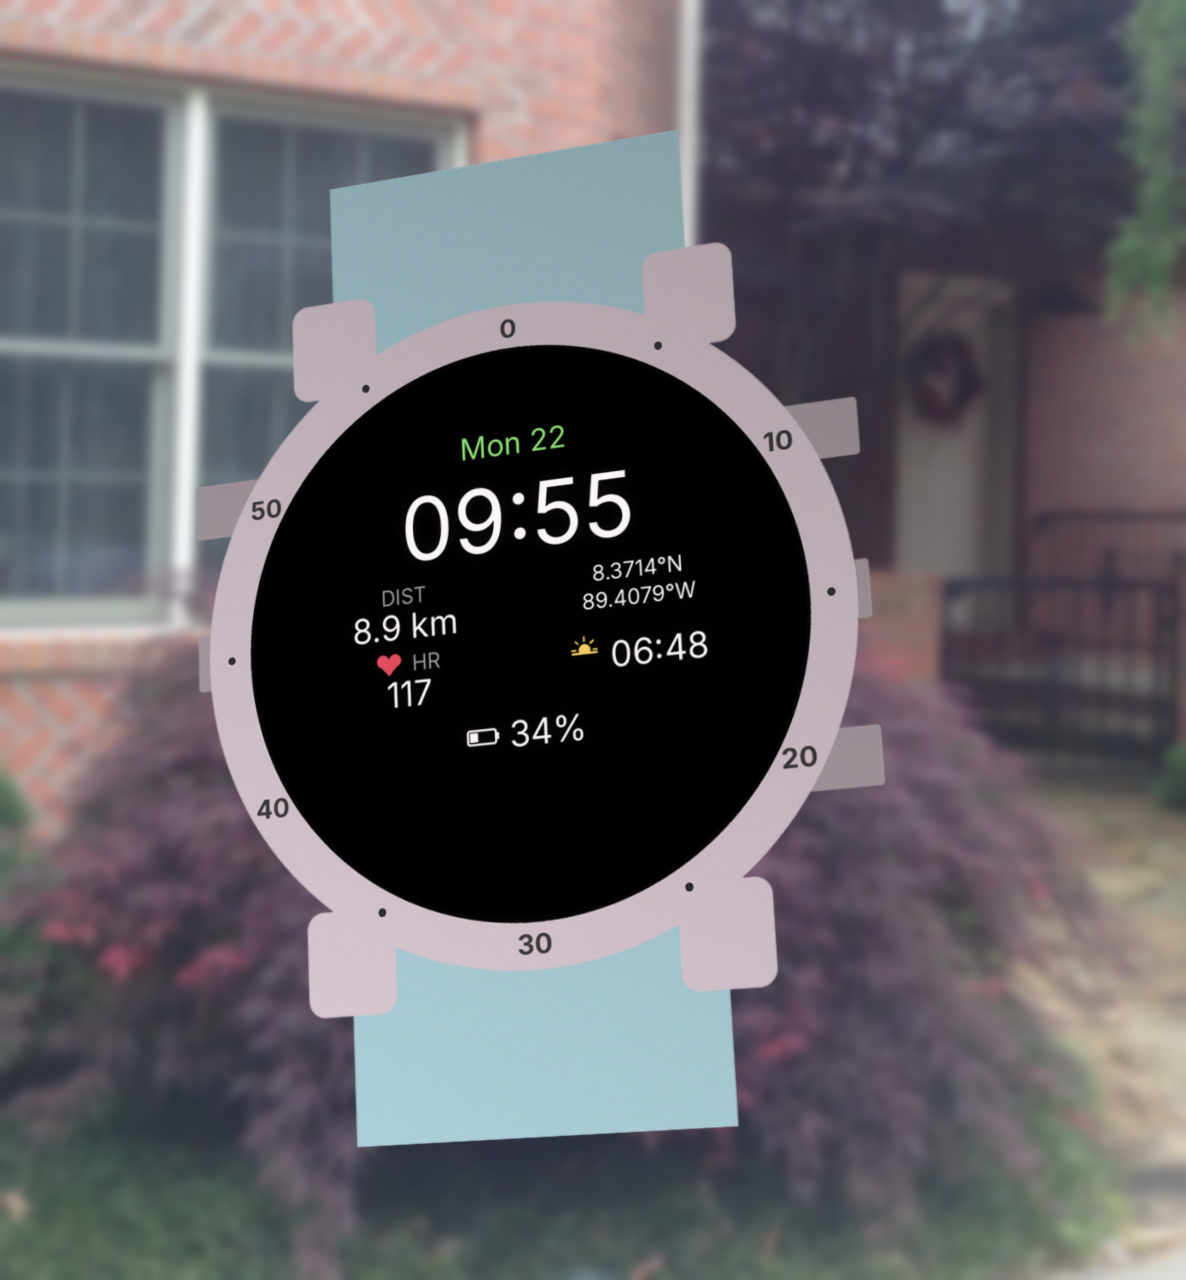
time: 9:55
